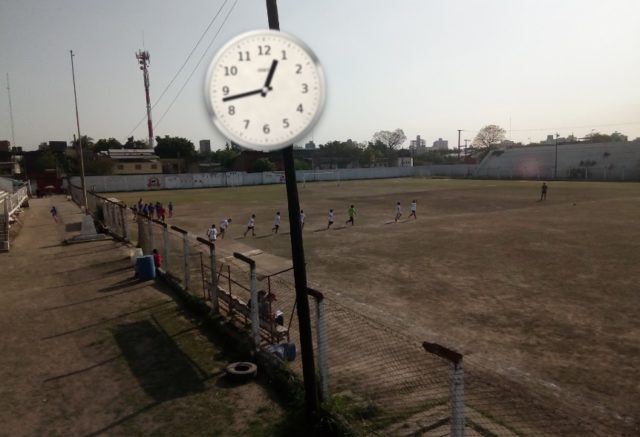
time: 12:43
